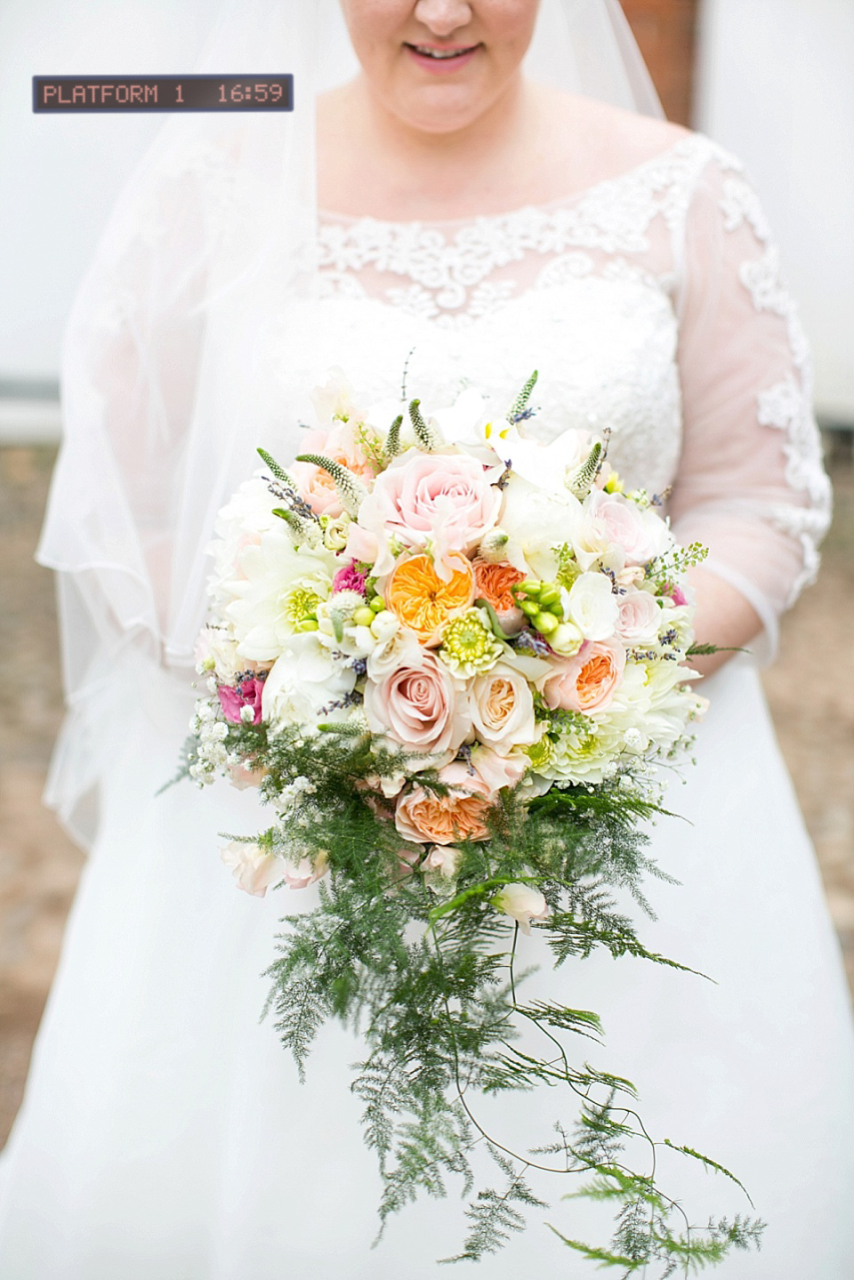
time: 16:59
